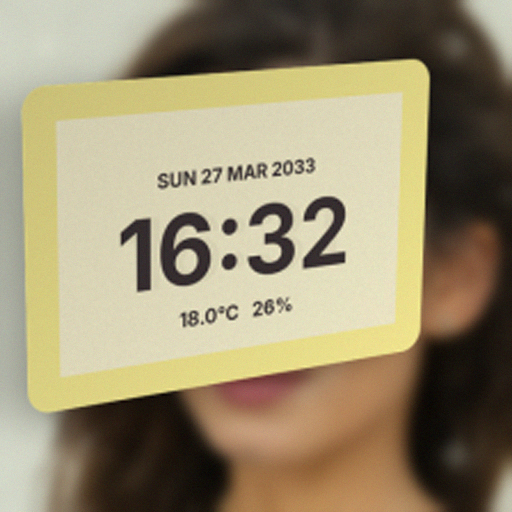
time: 16:32
